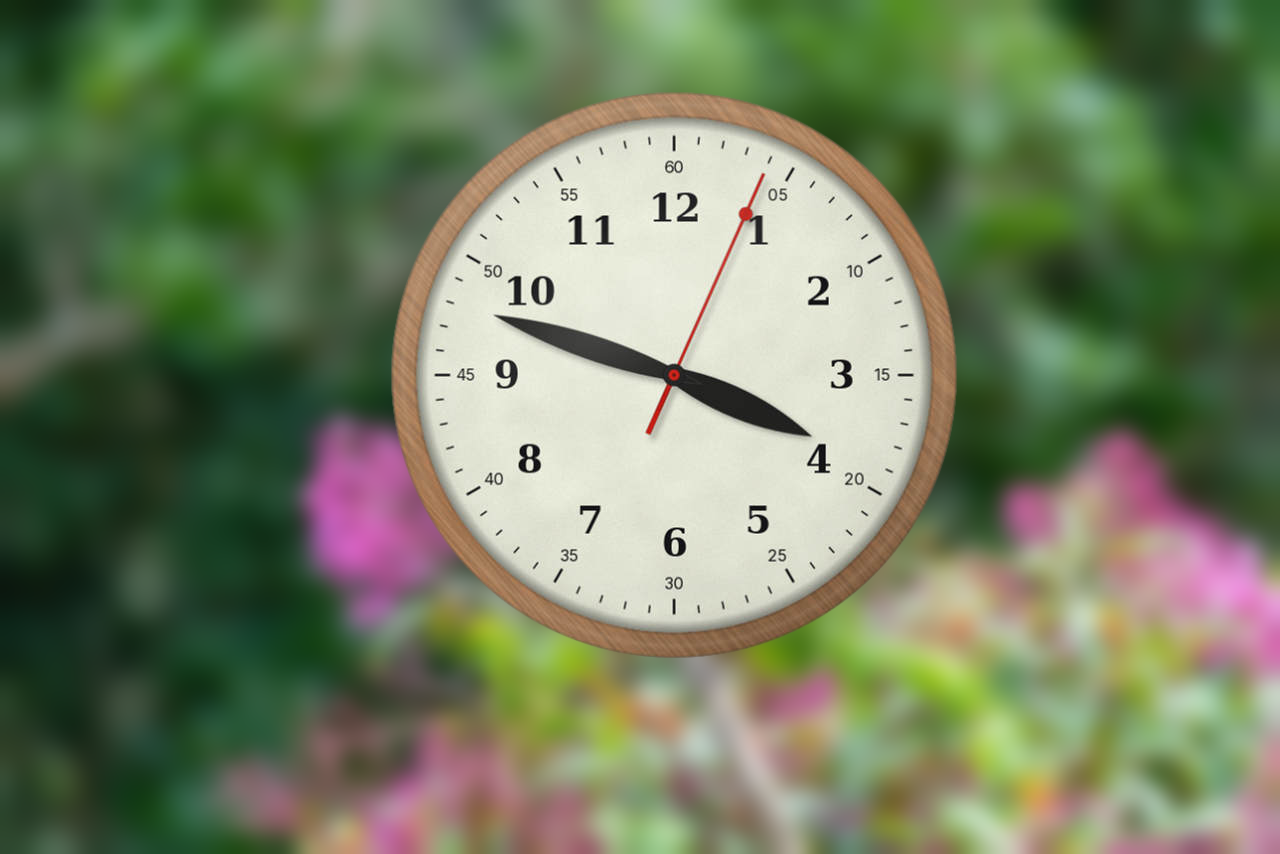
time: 3:48:04
